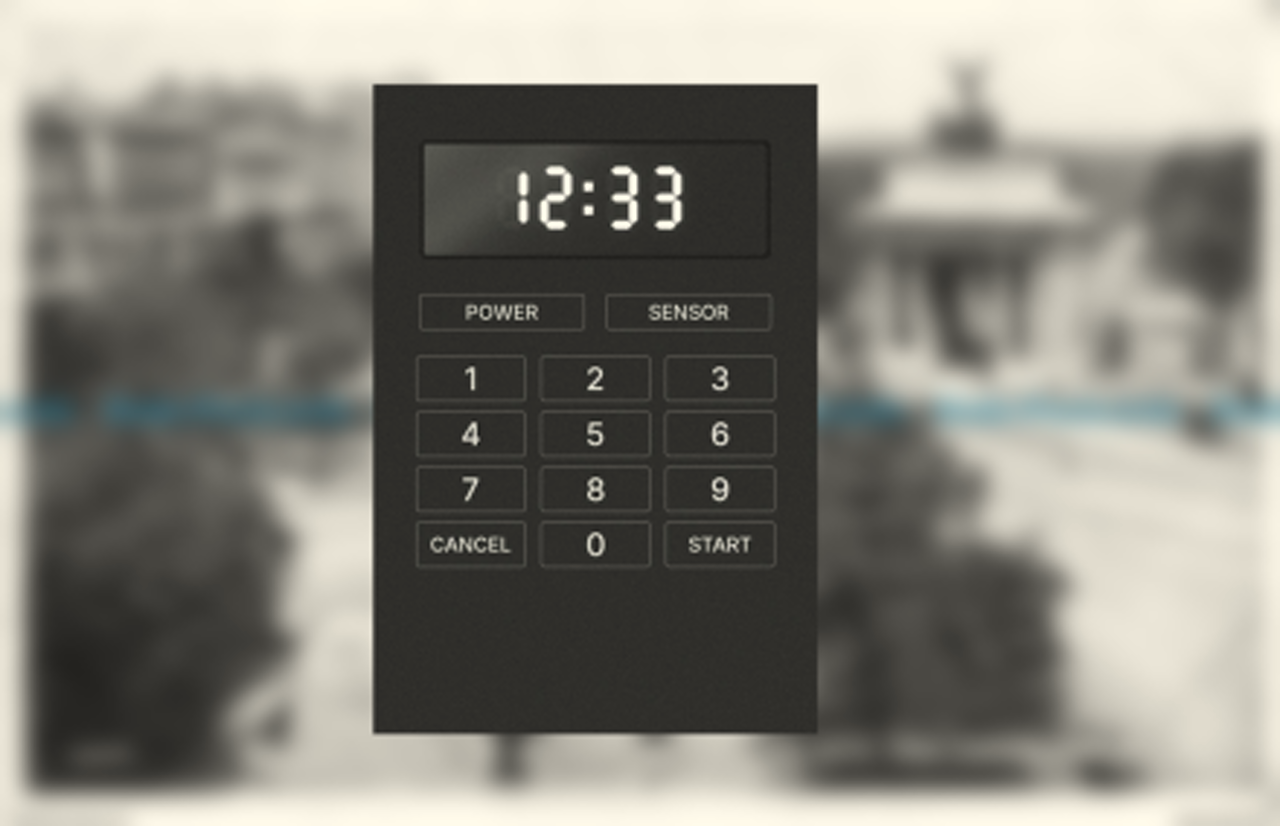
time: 12:33
